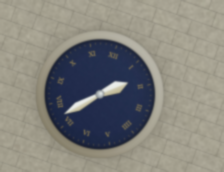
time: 1:37
